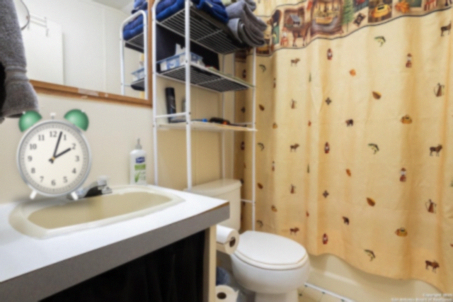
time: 2:03
